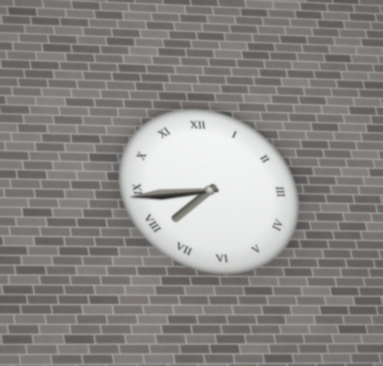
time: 7:44
